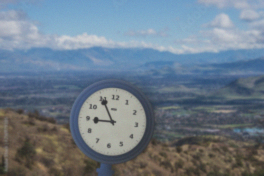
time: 8:55
